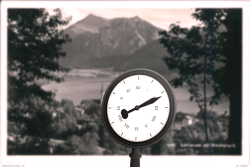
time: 8:11
